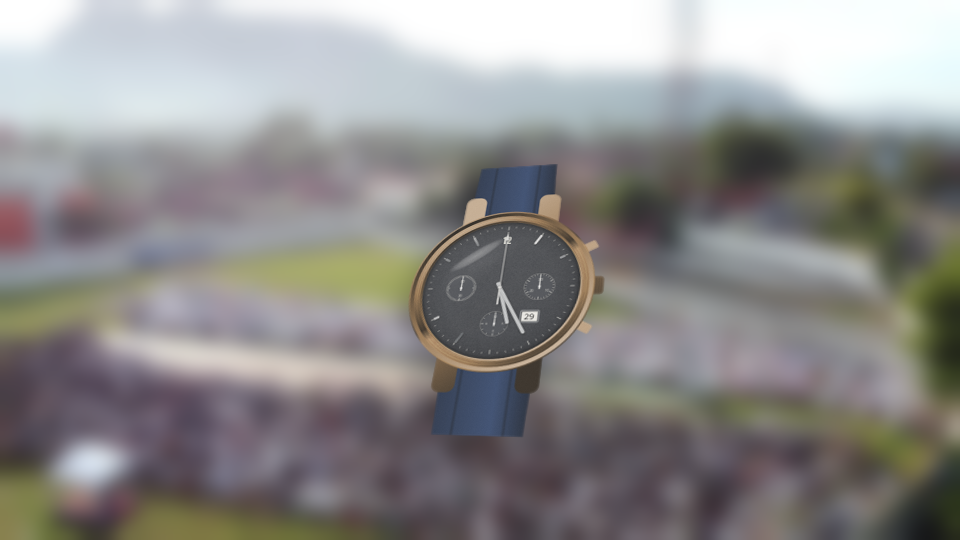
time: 5:25
